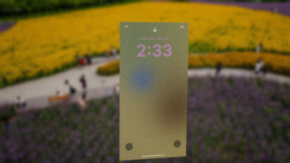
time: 2:33
